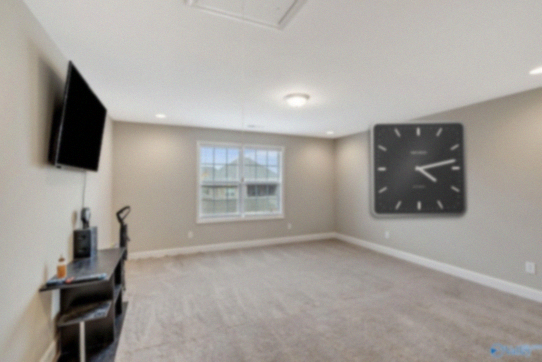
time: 4:13
